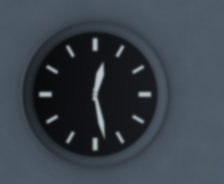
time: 12:28
